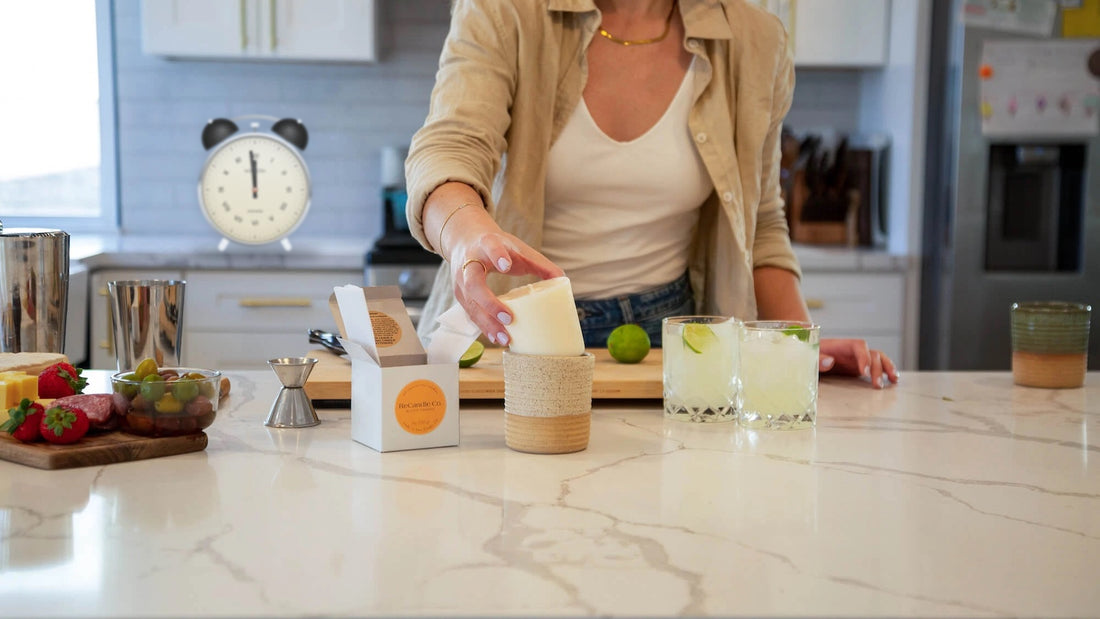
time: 11:59
